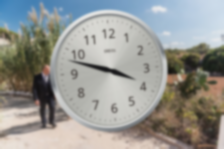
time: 3:48
